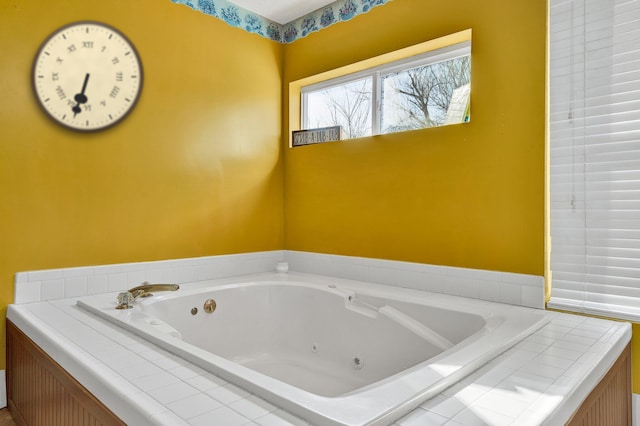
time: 6:33
